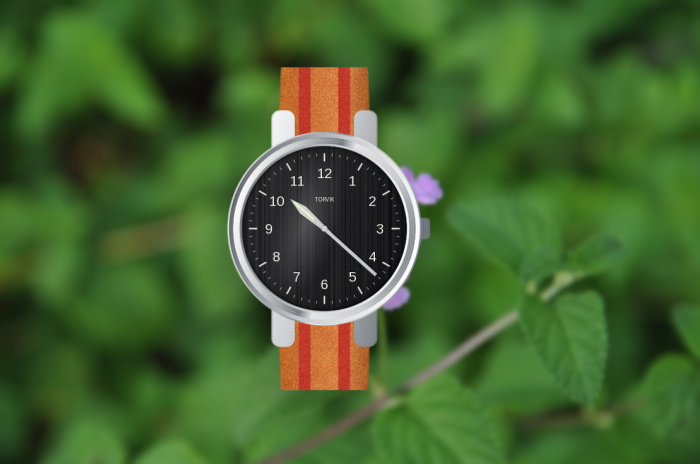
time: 10:22
